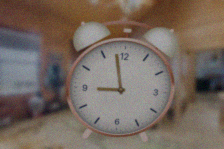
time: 8:58
